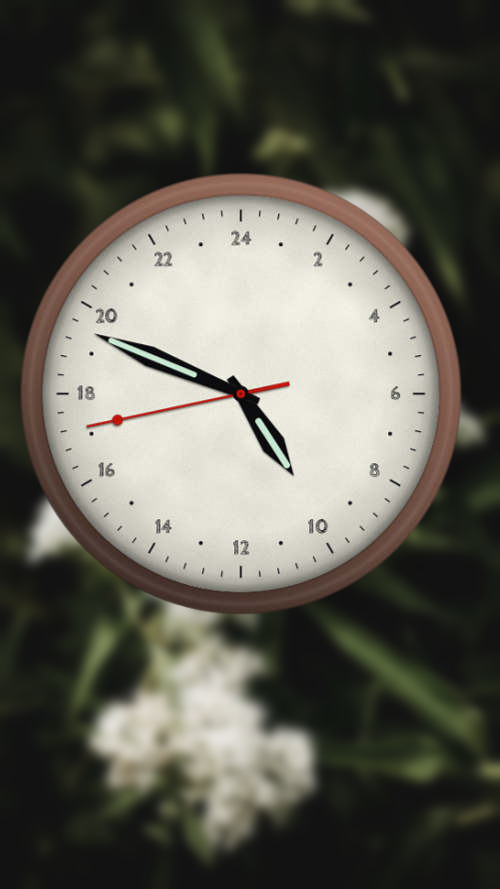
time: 9:48:43
